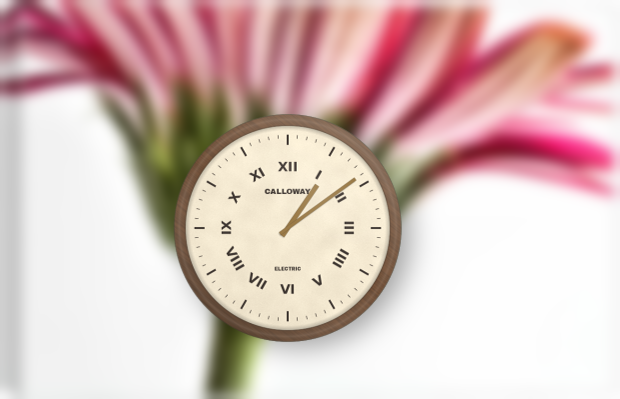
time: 1:09
